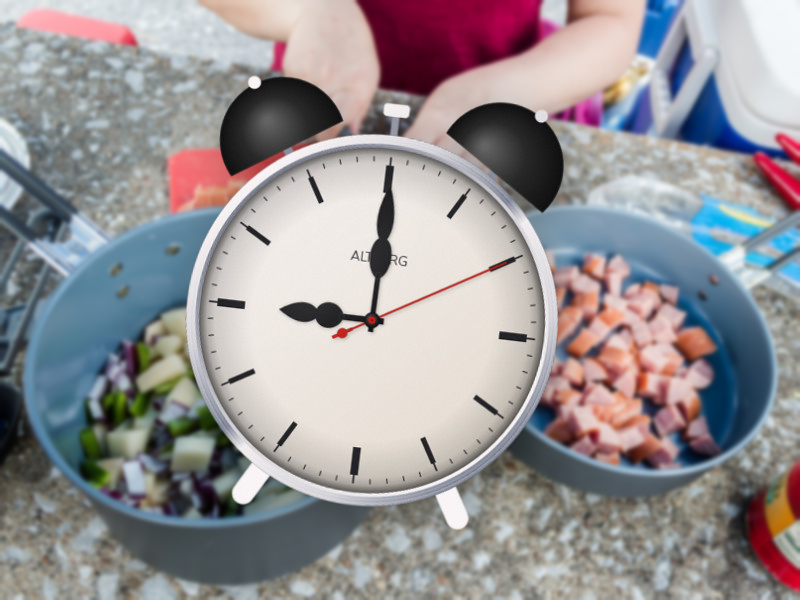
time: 9:00:10
